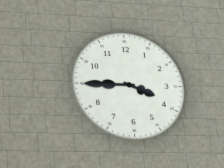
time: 3:45
